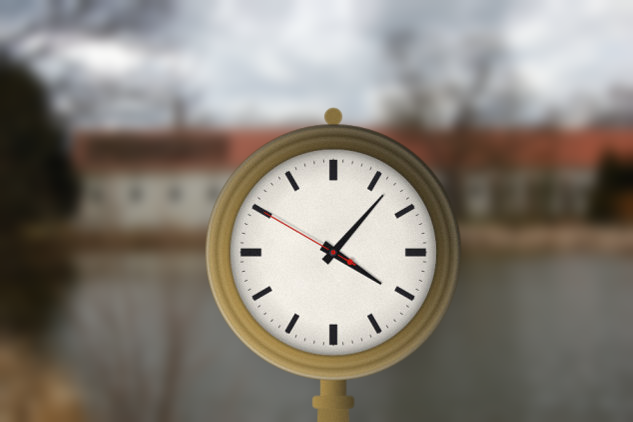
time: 4:06:50
